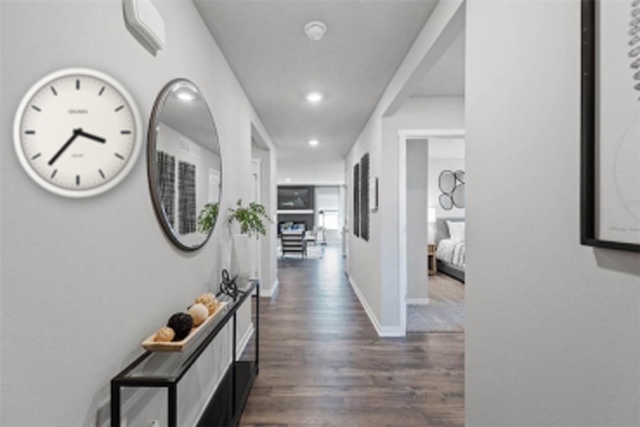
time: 3:37
